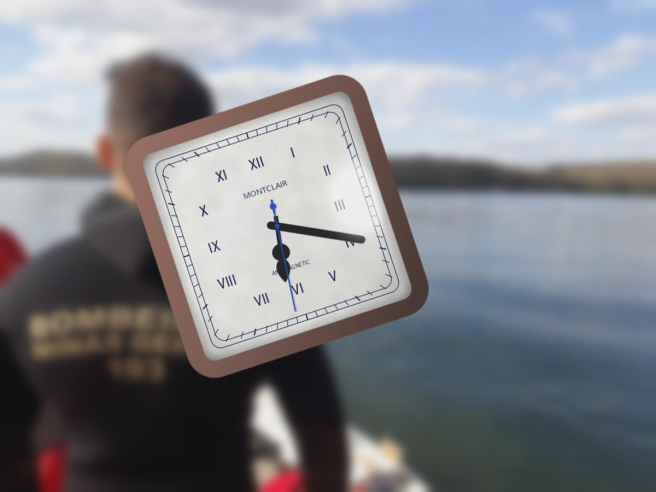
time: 6:19:31
